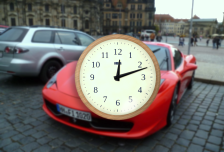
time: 12:12
